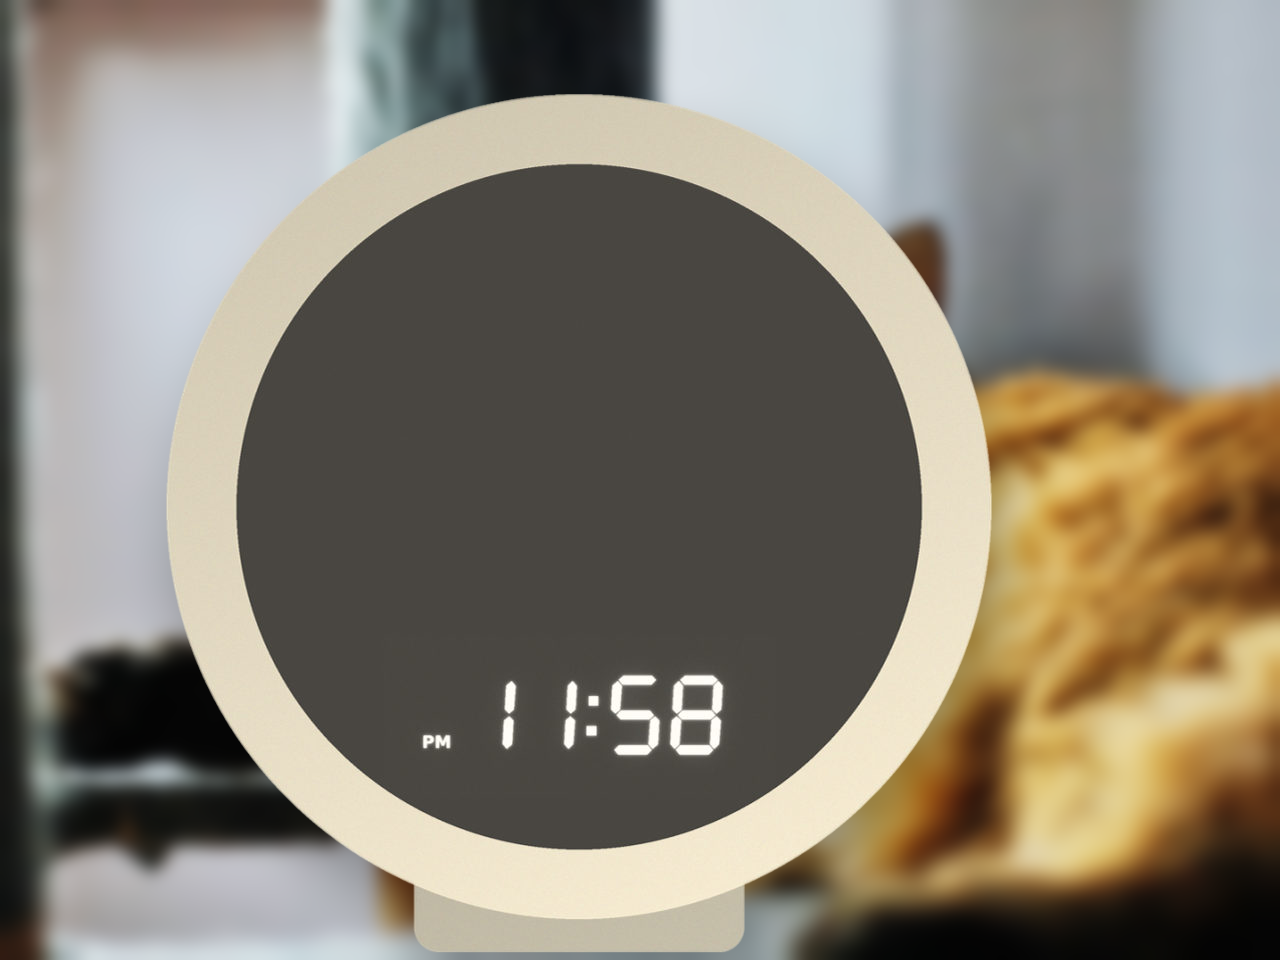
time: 11:58
